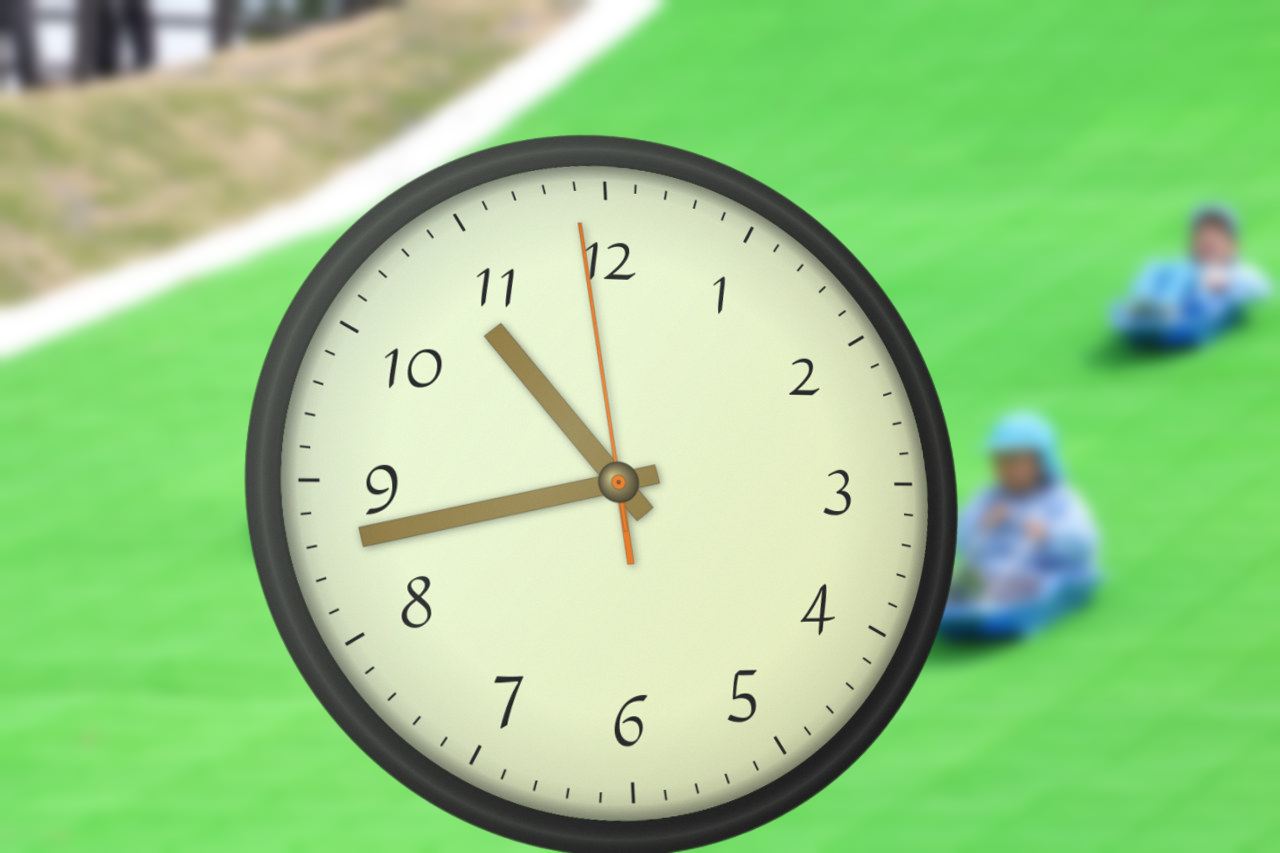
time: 10:42:59
